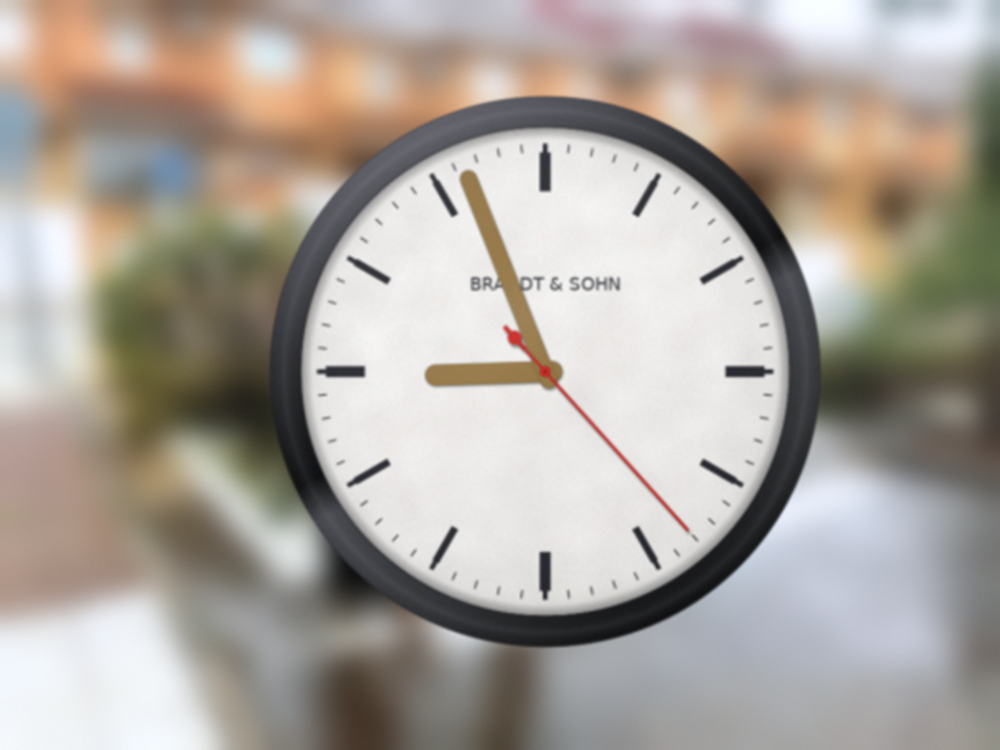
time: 8:56:23
